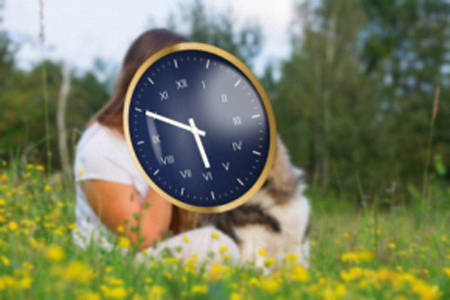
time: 5:50
